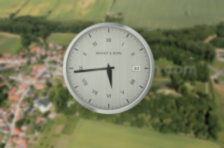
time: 5:44
